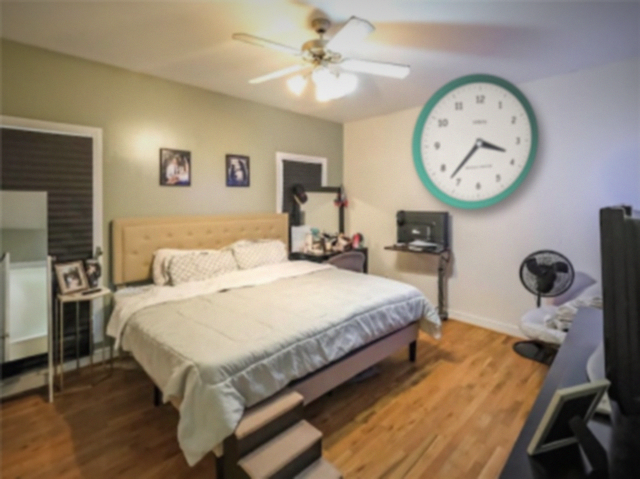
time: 3:37
